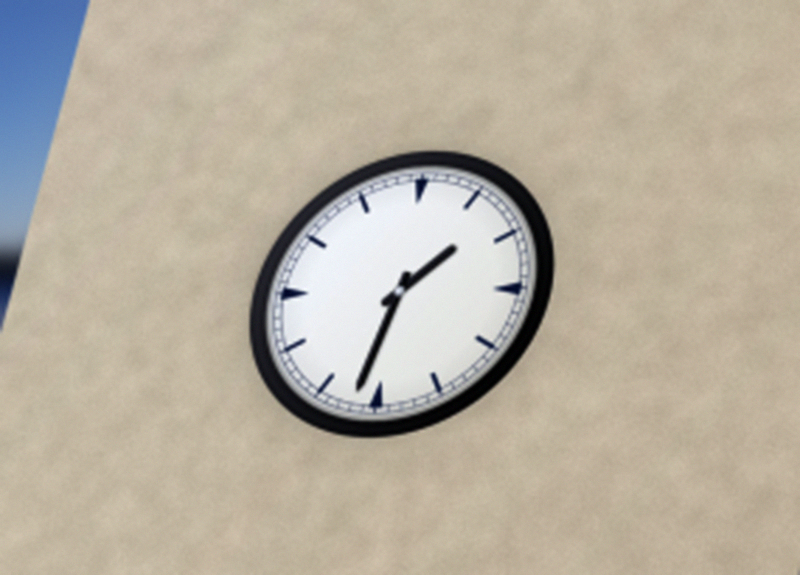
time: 1:32
